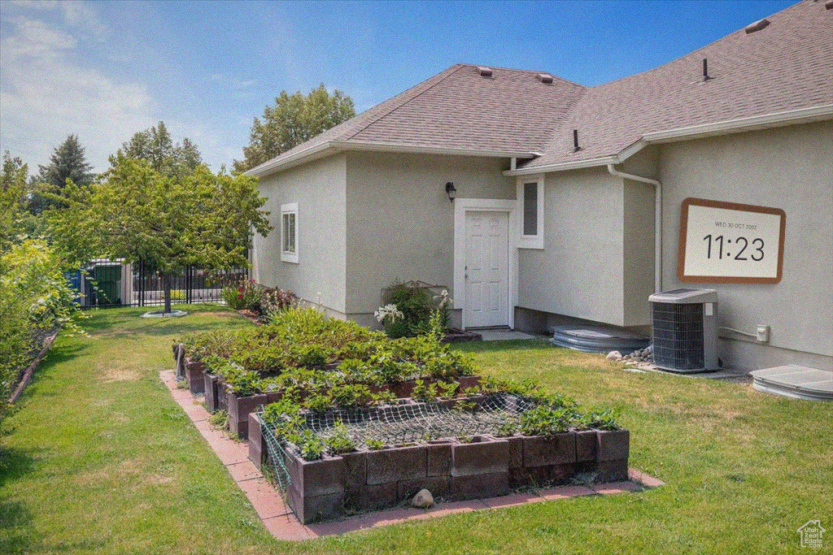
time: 11:23
